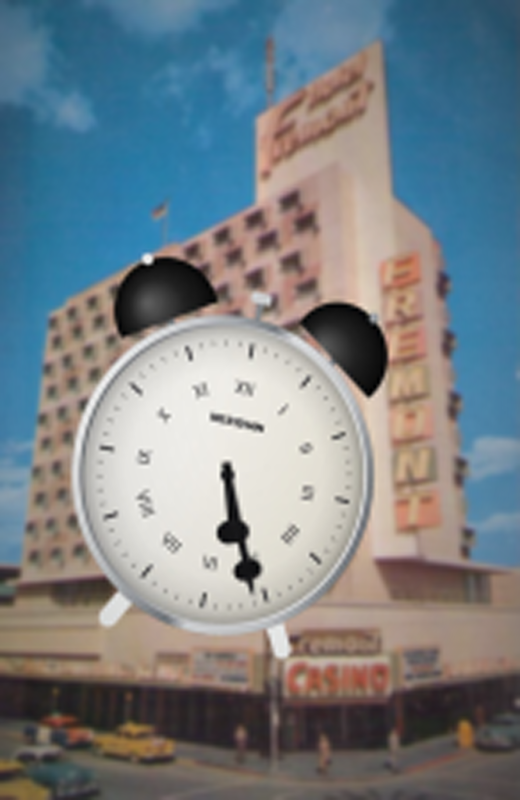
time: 5:26
